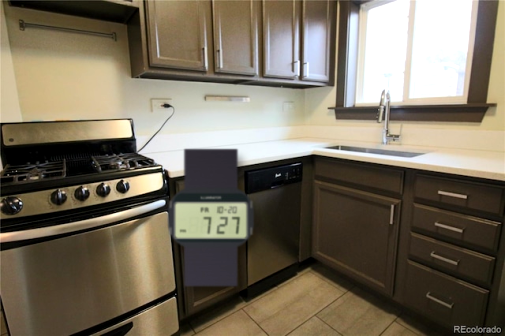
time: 7:27
